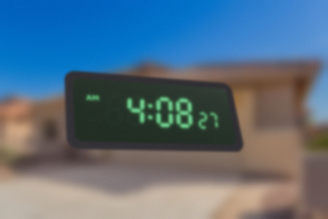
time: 4:08:27
